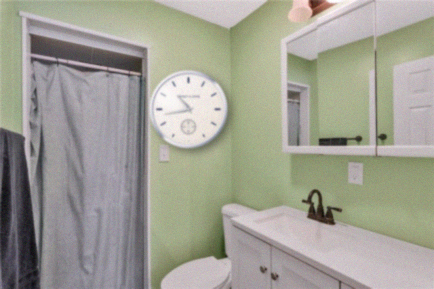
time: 10:43
